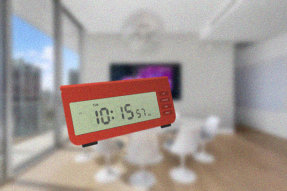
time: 10:15:57
